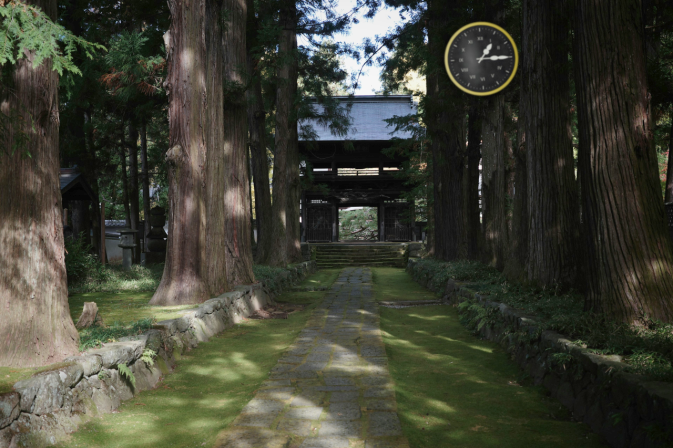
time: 1:15
